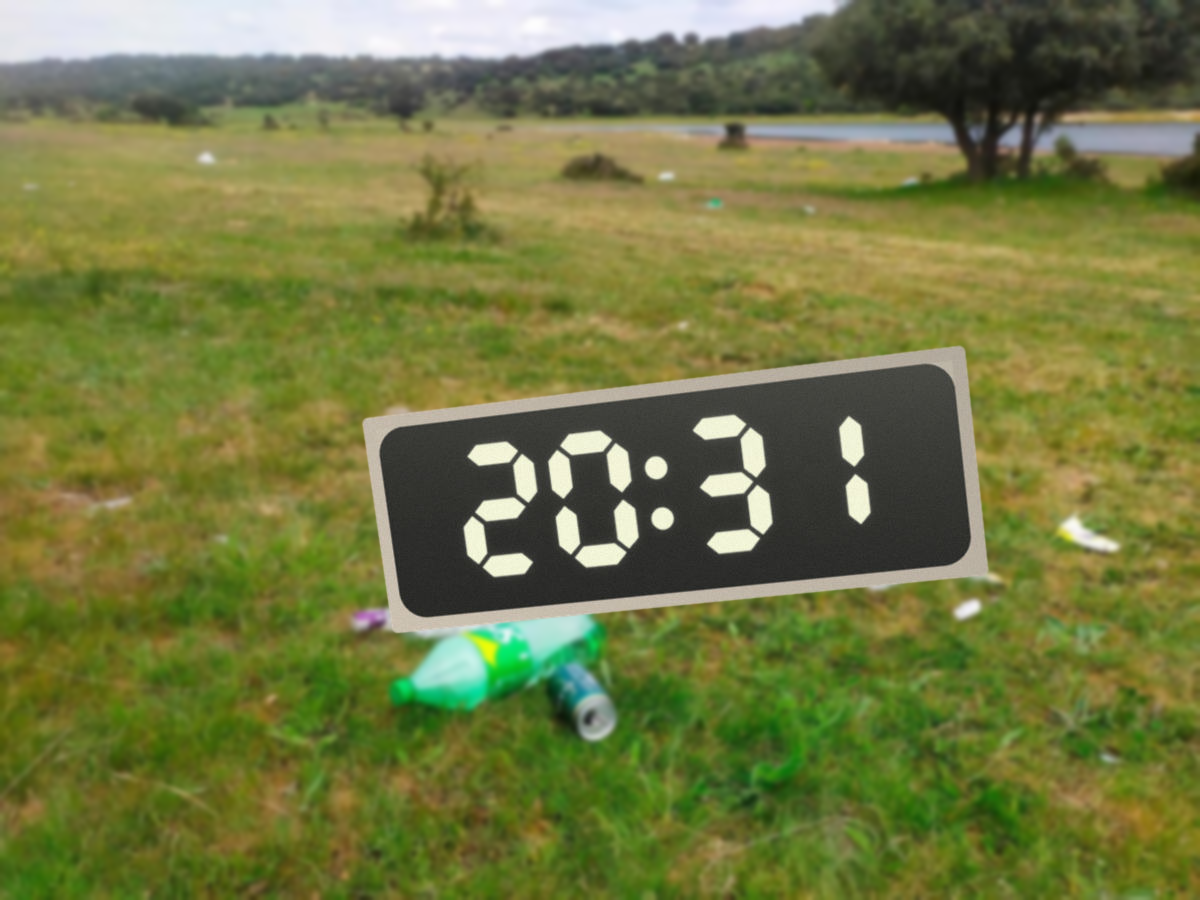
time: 20:31
